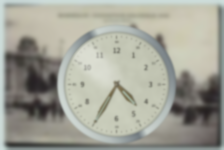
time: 4:35
